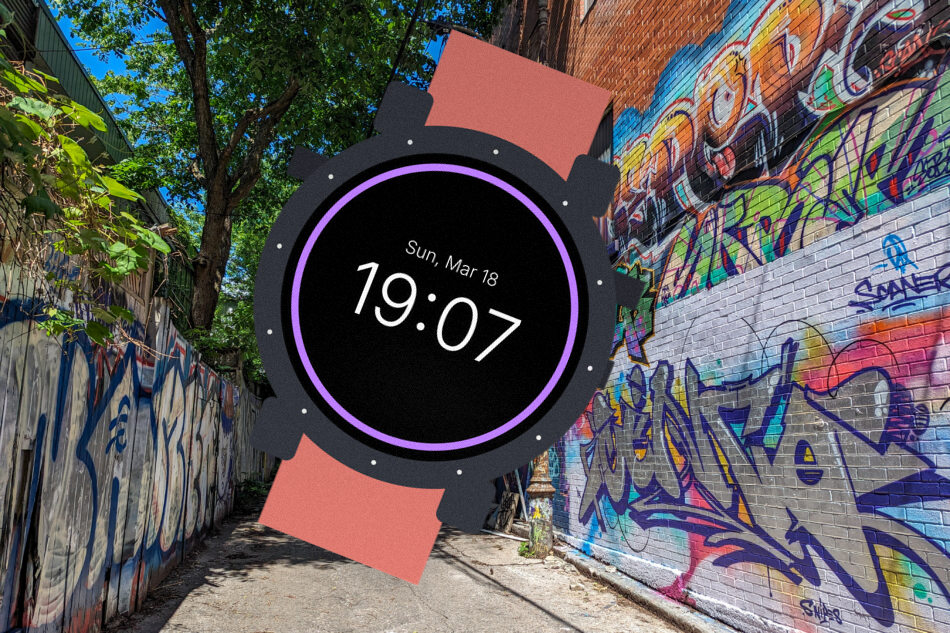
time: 19:07
